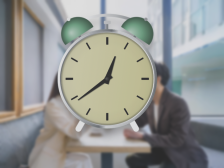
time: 12:39
